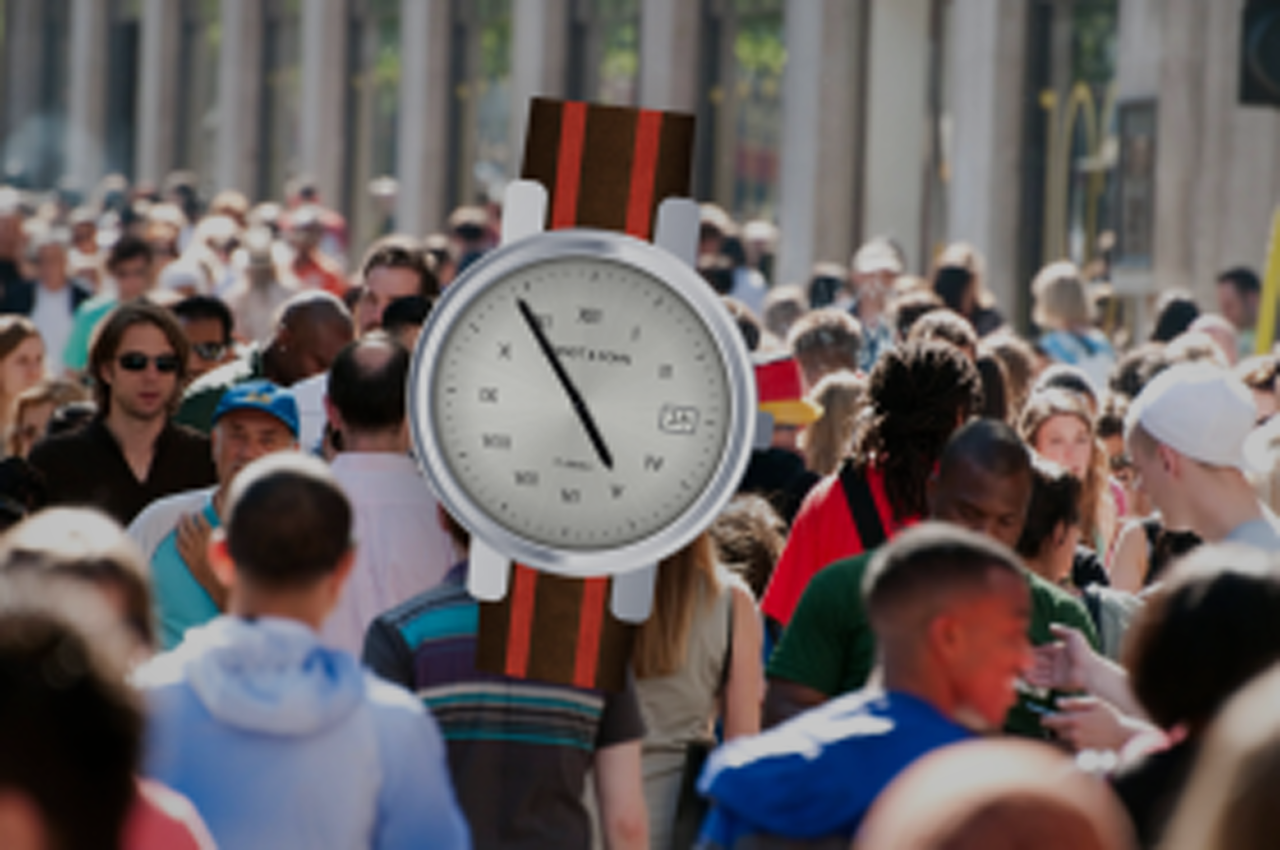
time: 4:54
